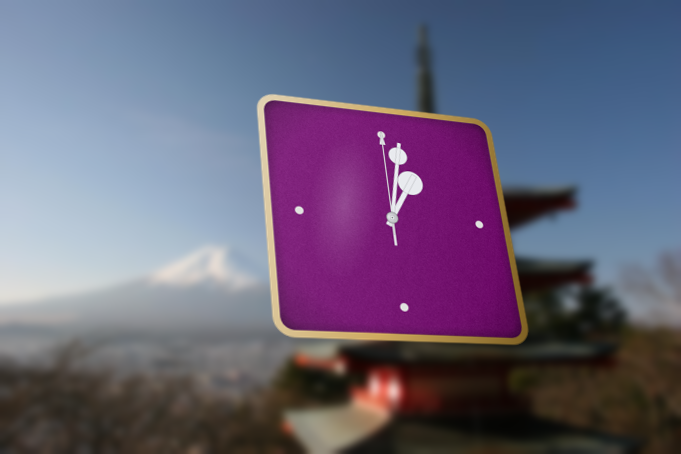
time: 1:02:00
